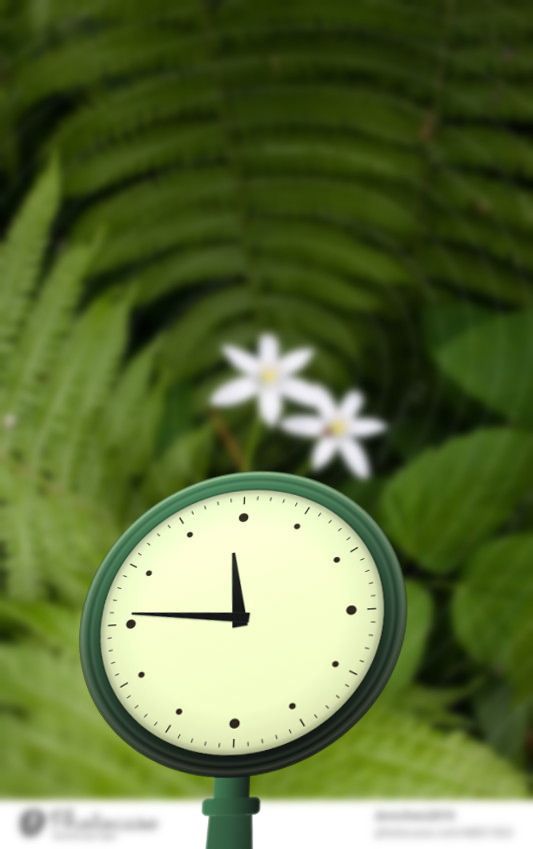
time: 11:46
